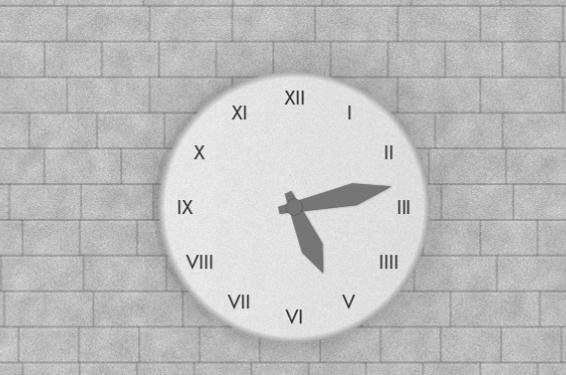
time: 5:13
